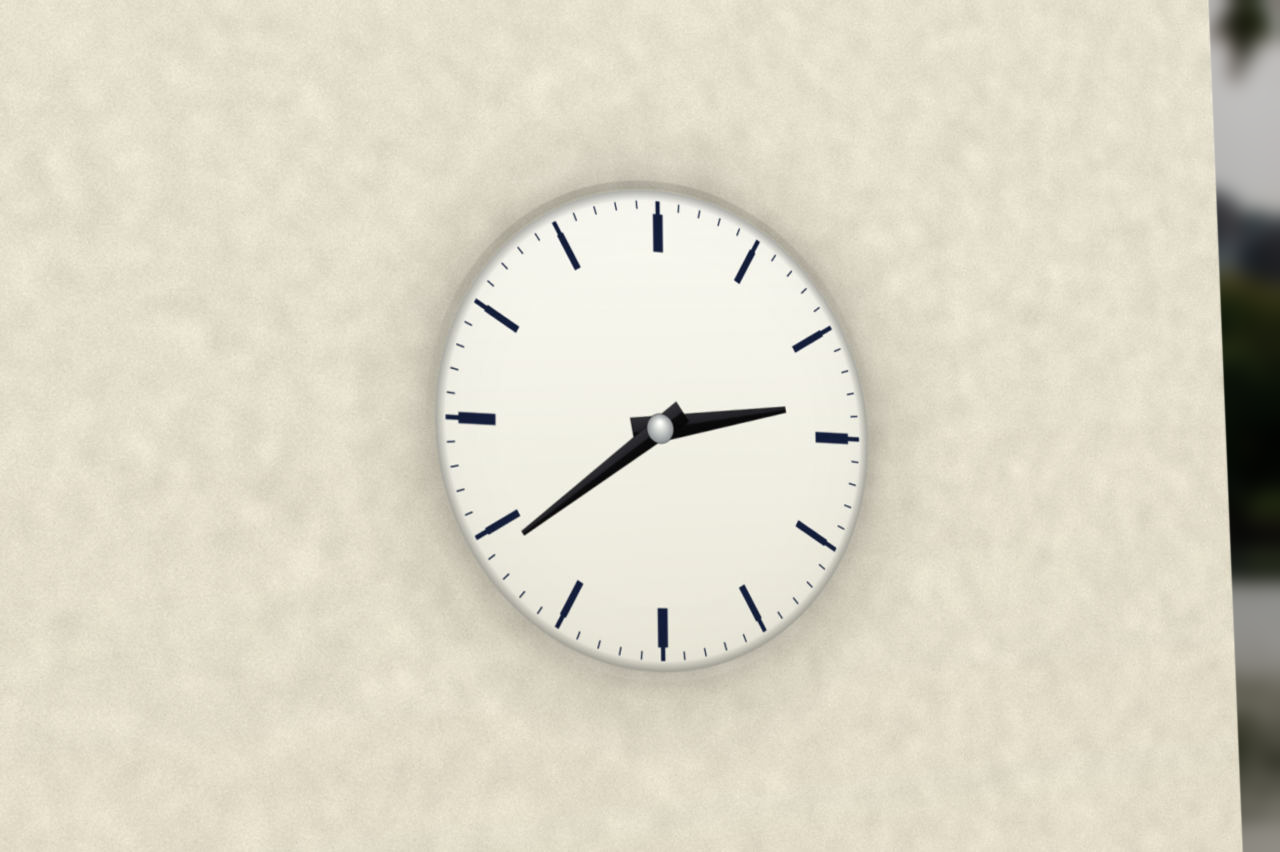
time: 2:39
